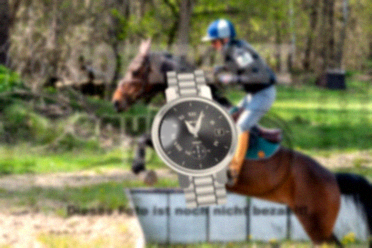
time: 11:04
